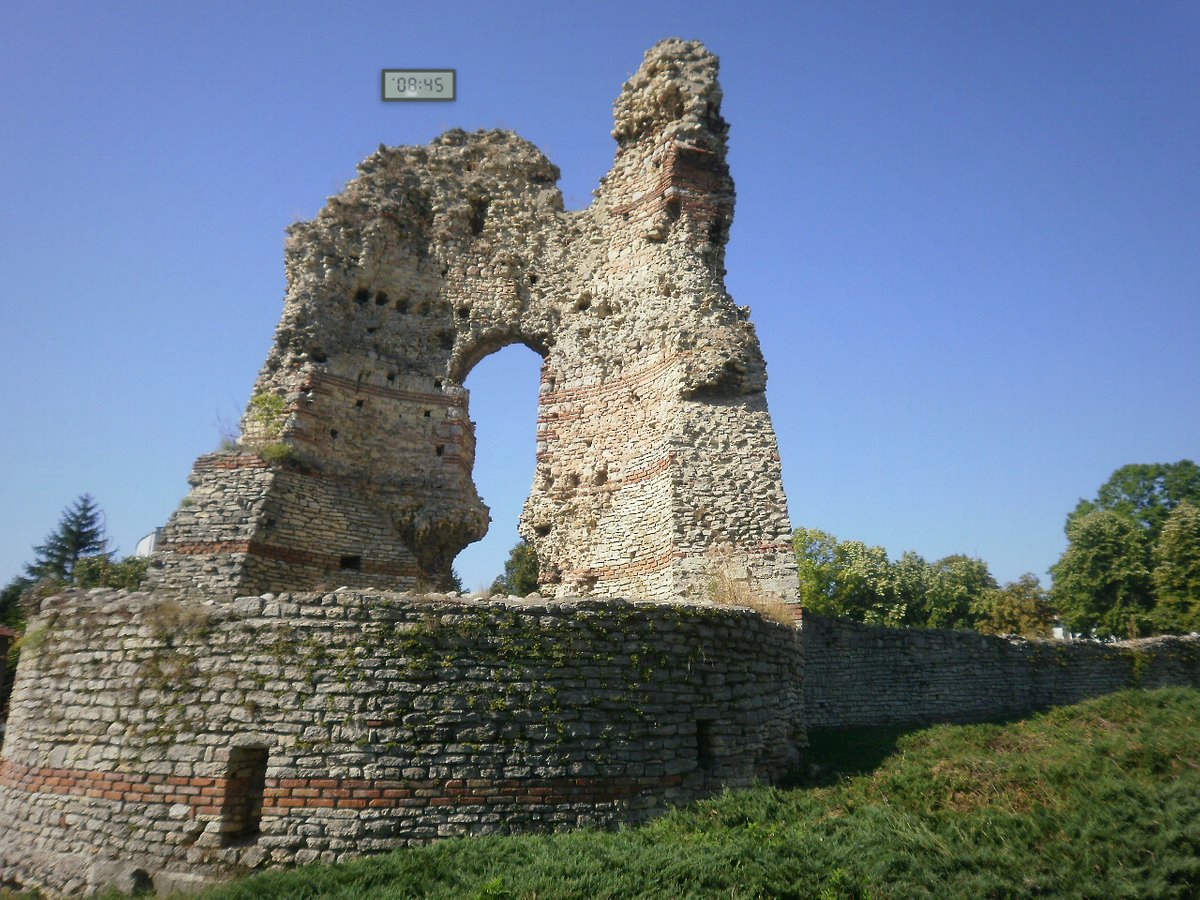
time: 8:45
